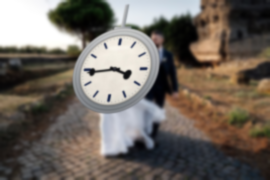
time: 3:44
